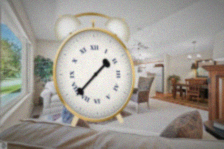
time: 1:38
